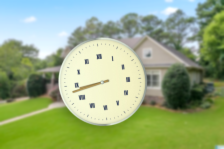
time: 8:43
